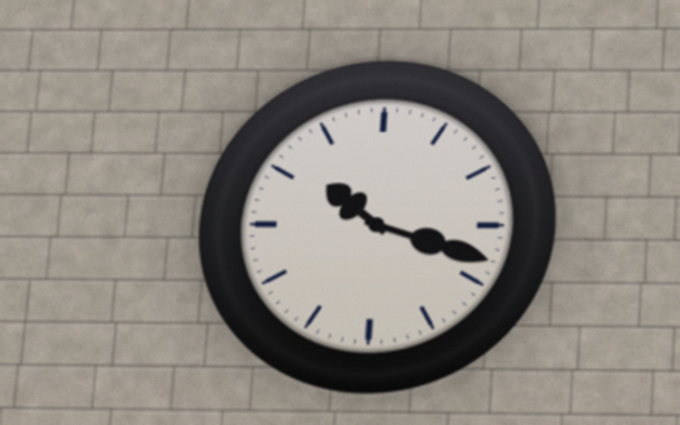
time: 10:18
